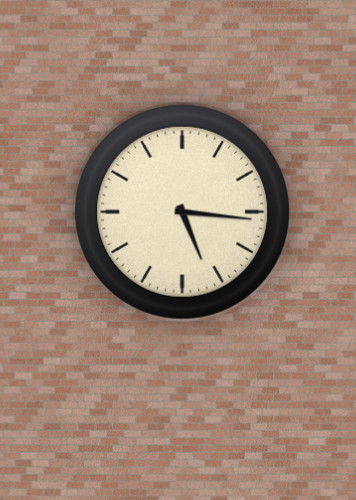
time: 5:16
